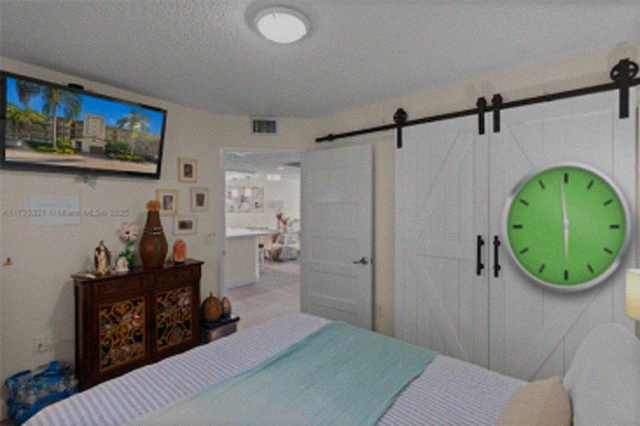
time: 5:59
